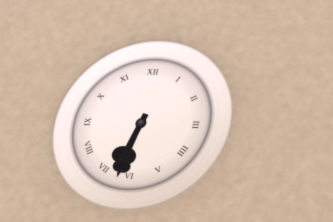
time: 6:32
